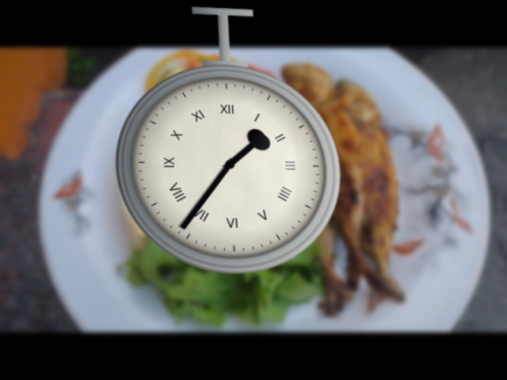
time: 1:36
